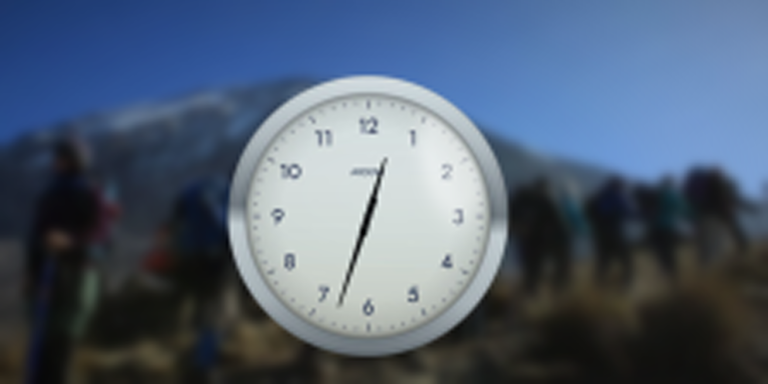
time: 12:33
